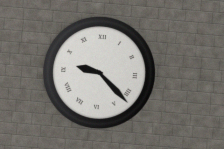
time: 9:22
